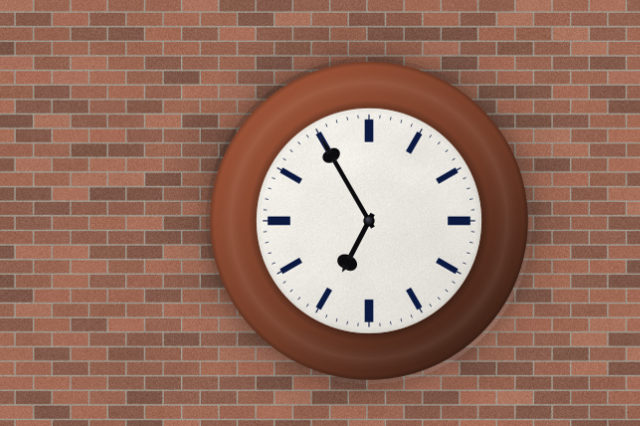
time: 6:55
